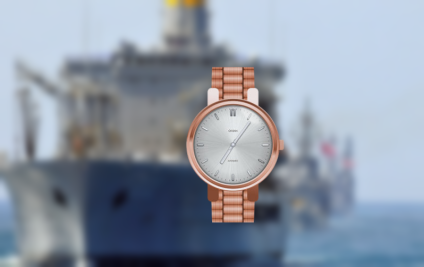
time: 7:06
